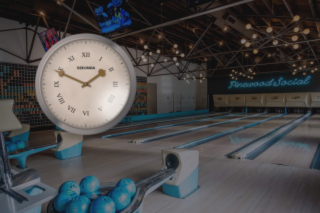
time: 1:49
